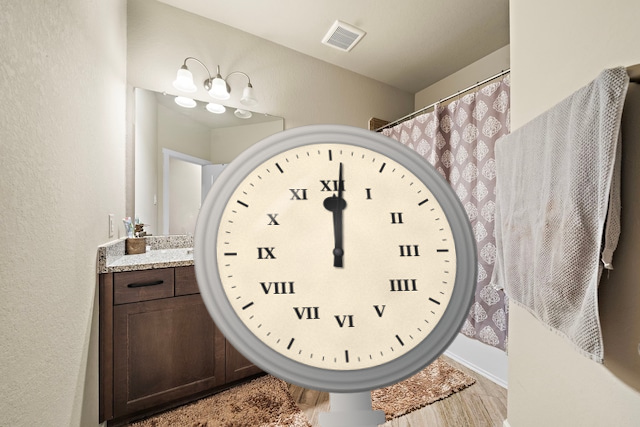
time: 12:01
